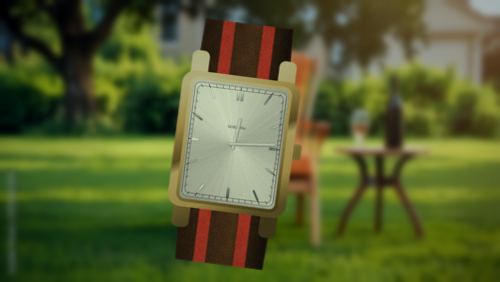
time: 12:14
